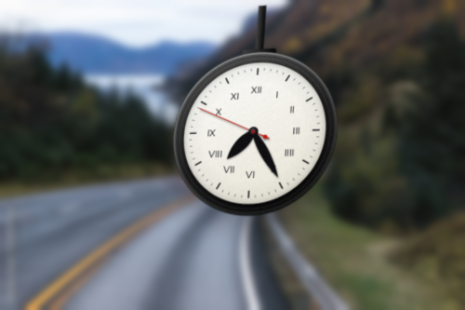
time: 7:24:49
